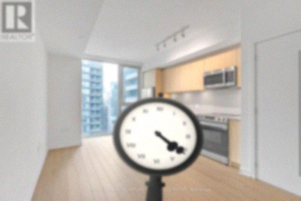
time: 4:21
